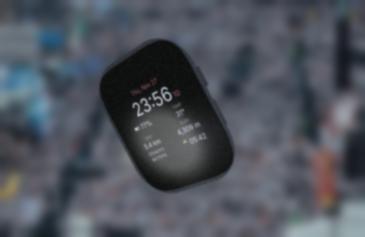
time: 23:56
